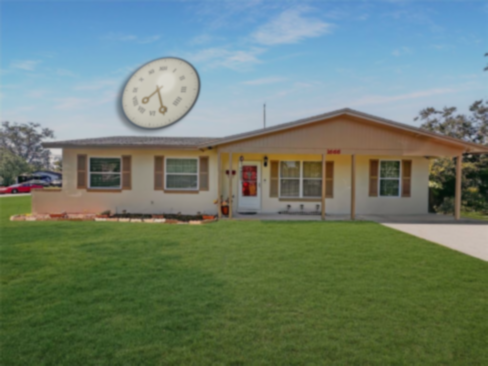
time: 7:26
